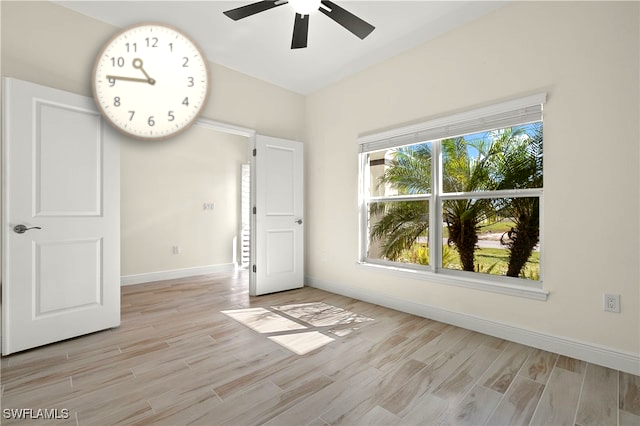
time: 10:46
